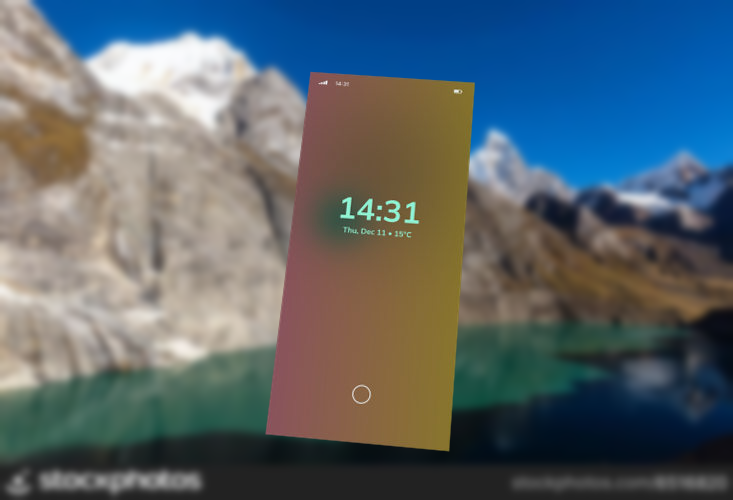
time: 14:31
